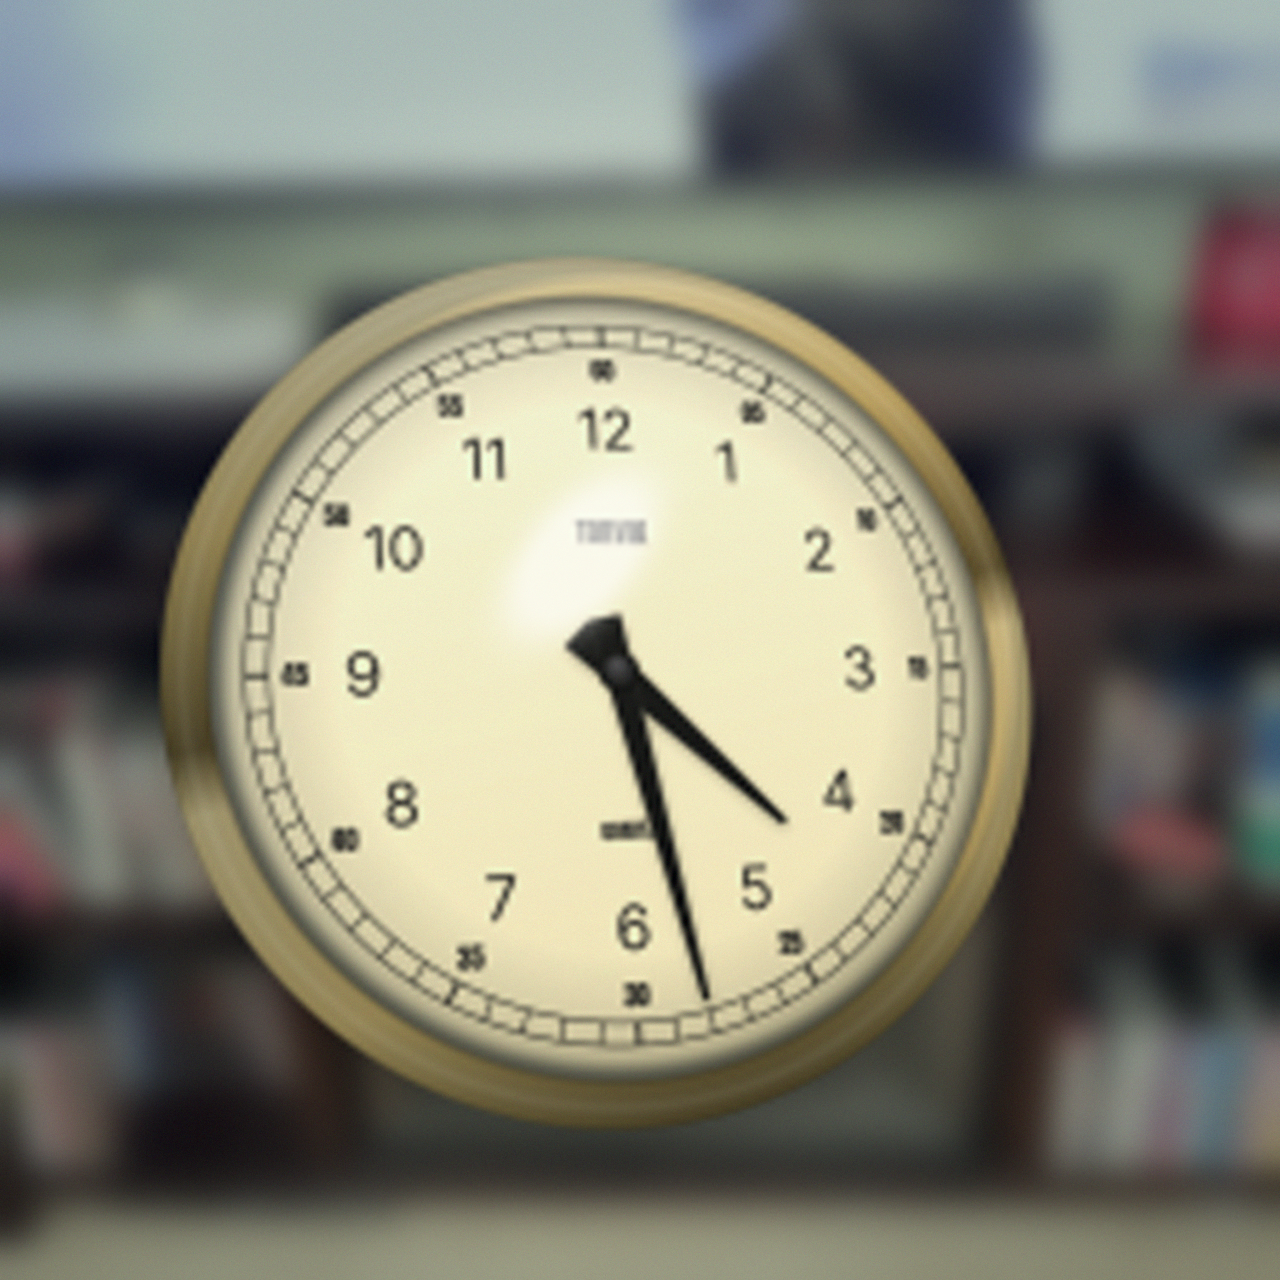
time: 4:28
